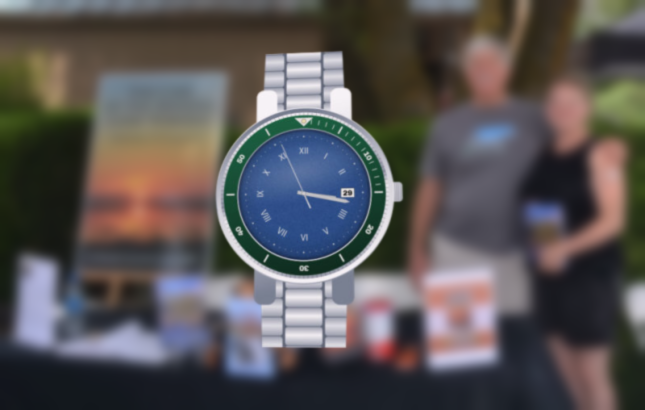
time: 3:16:56
